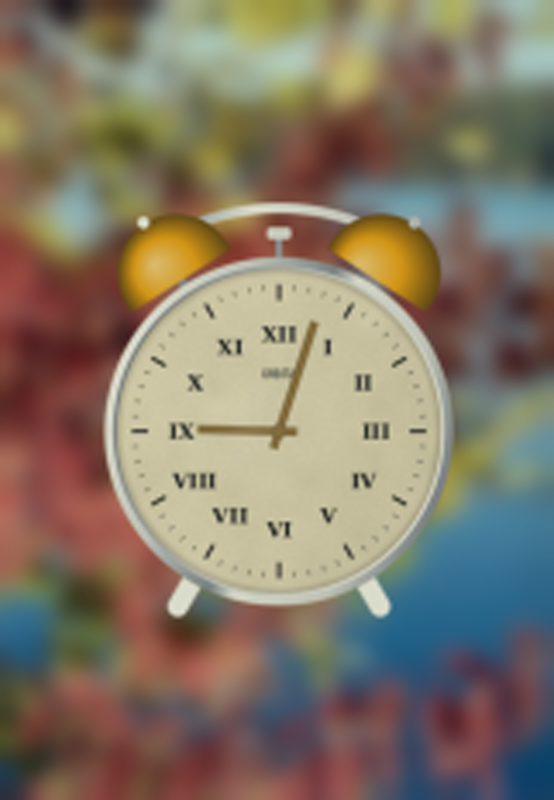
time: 9:03
